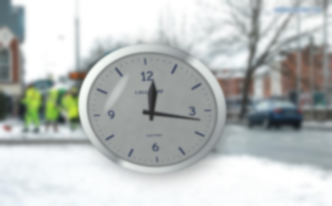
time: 12:17
